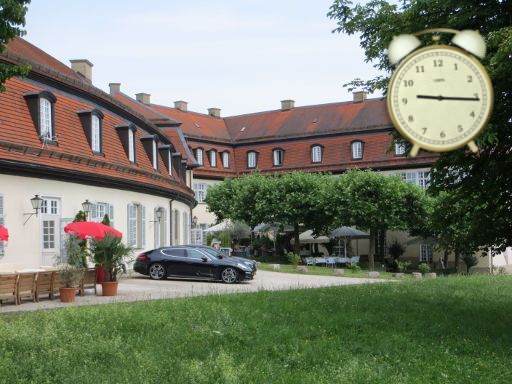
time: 9:16
